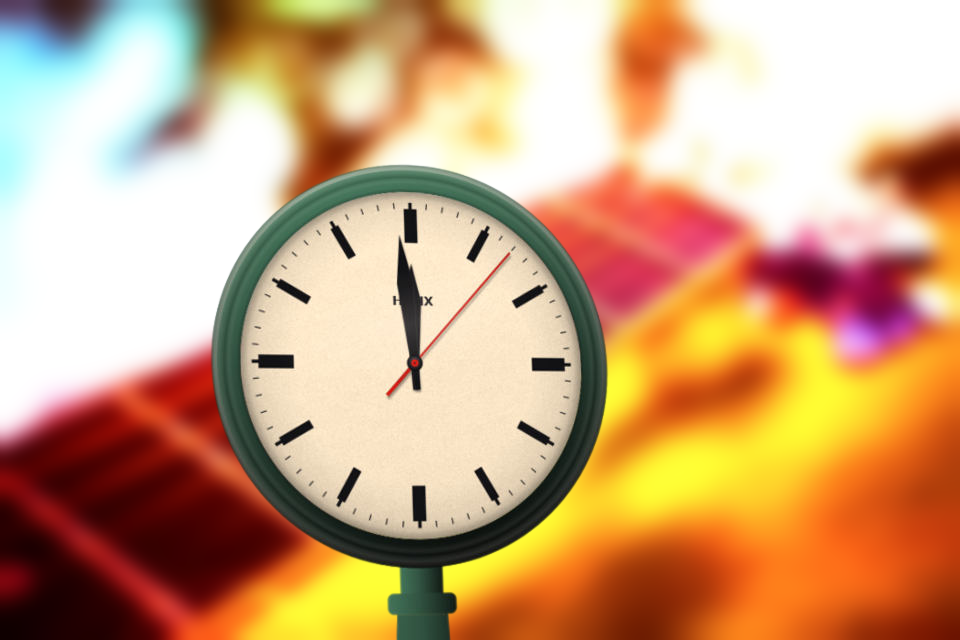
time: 11:59:07
